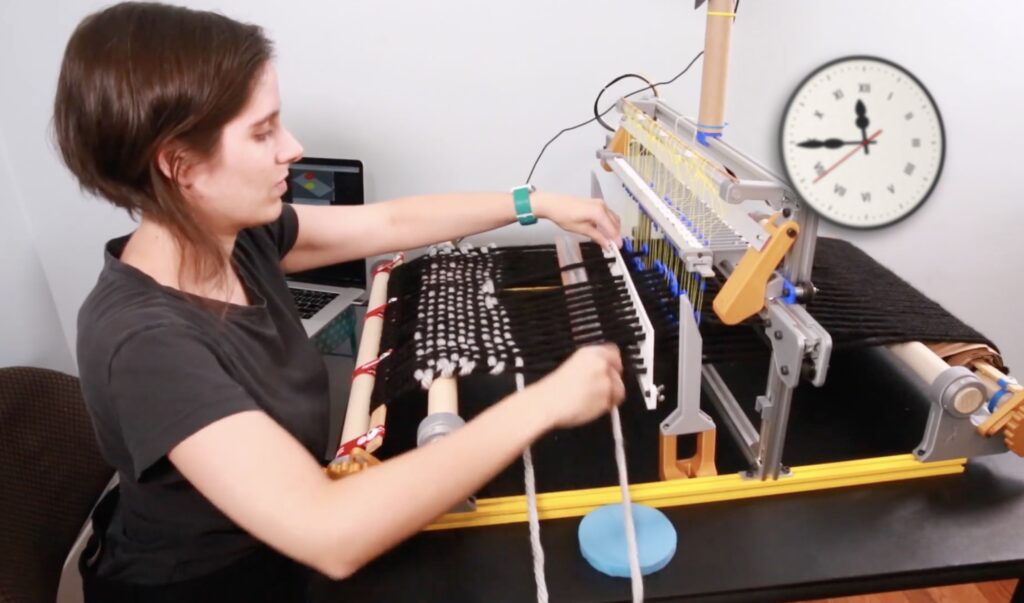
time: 11:44:39
